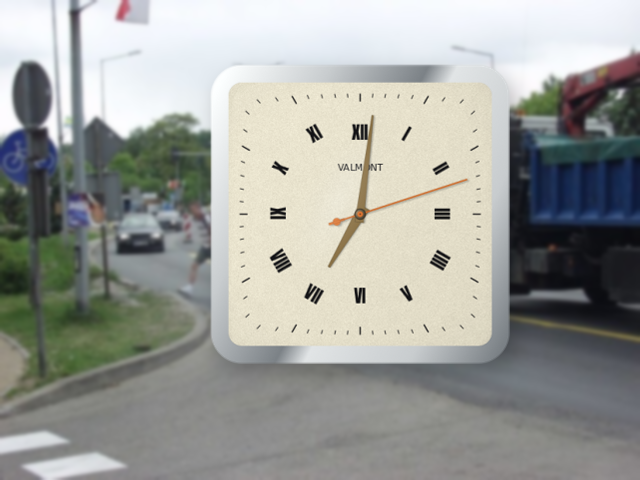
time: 7:01:12
